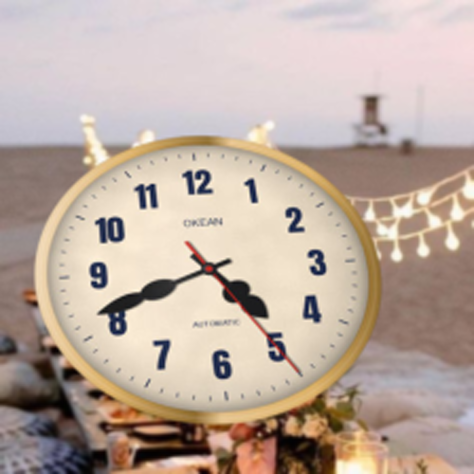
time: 4:41:25
